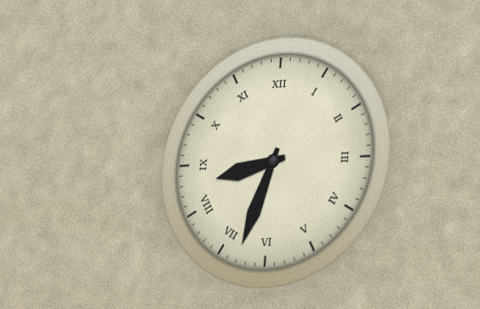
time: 8:33
